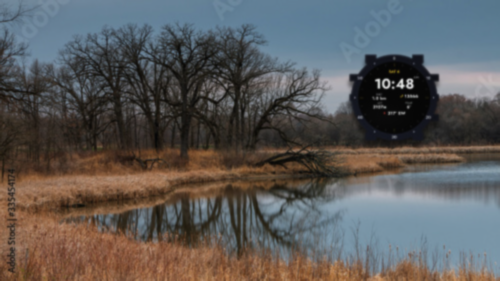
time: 10:48
